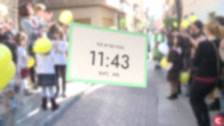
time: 11:43
